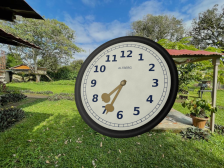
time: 7:34
